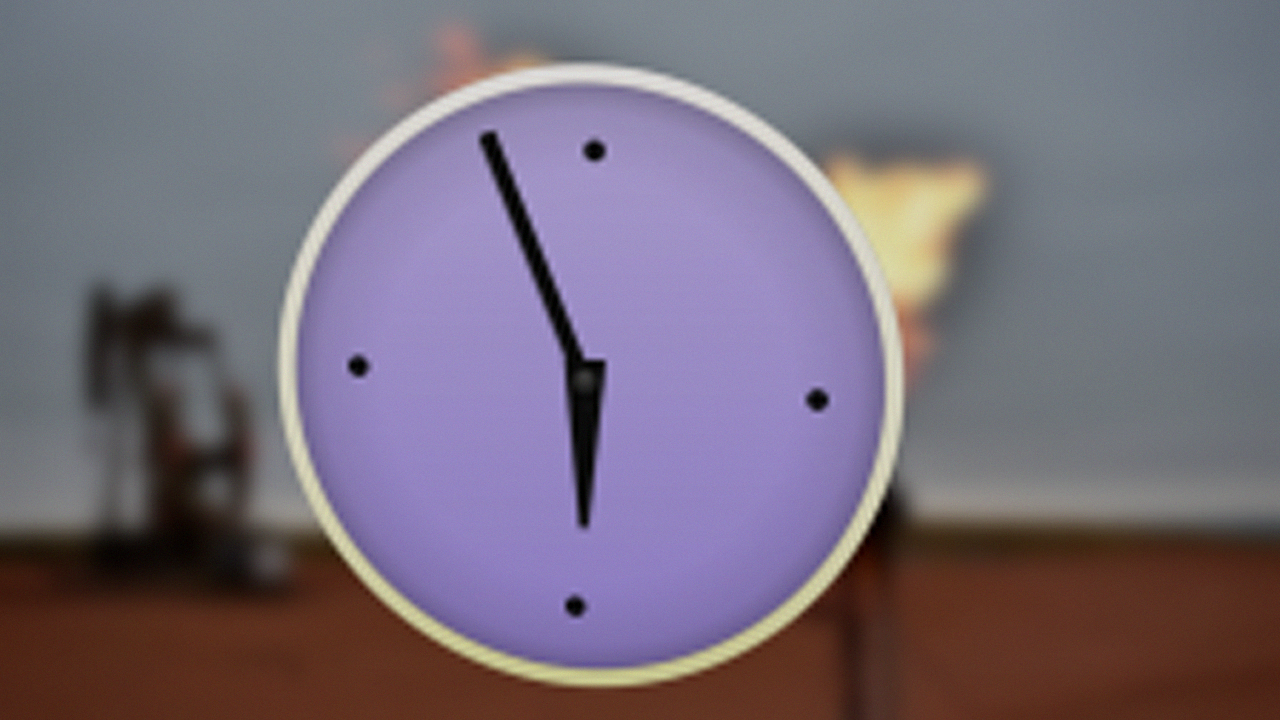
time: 5:56
